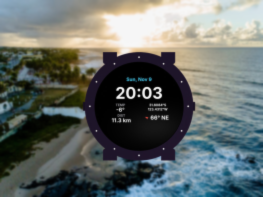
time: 20:03
